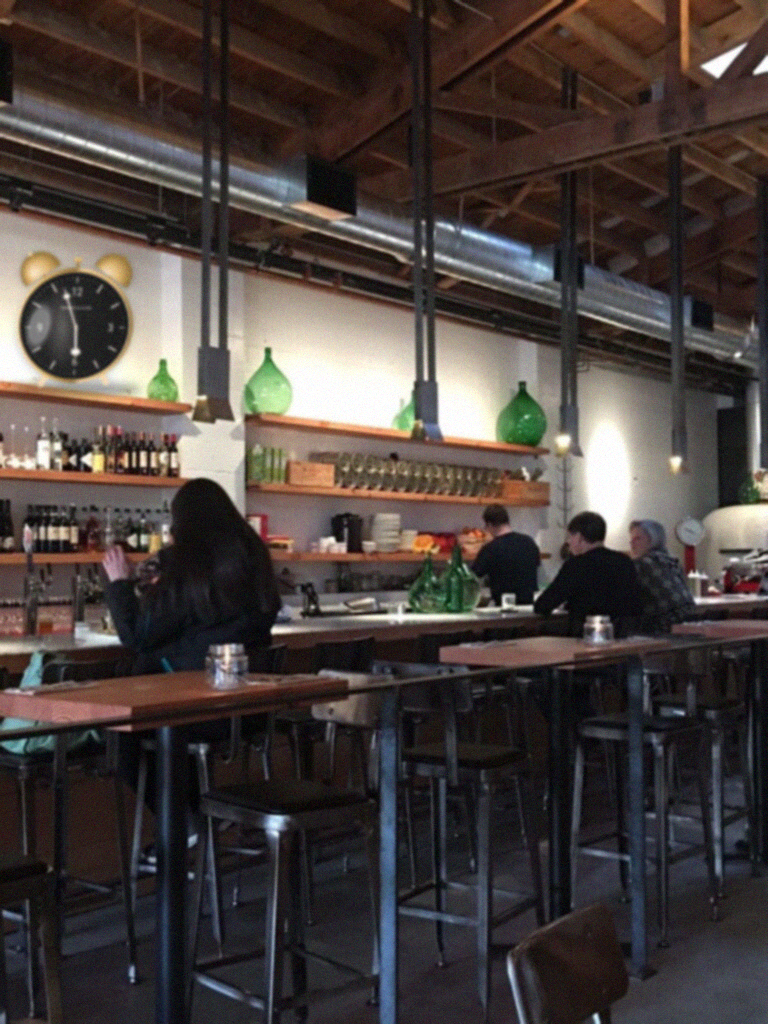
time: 5:57
